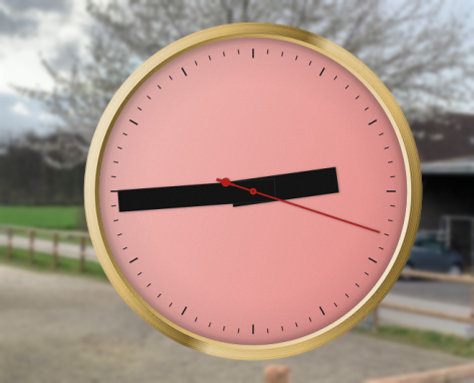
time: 2:44:18
